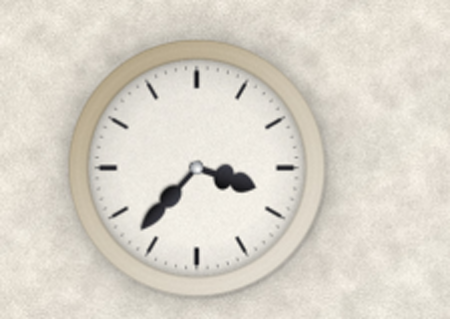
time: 3:37
